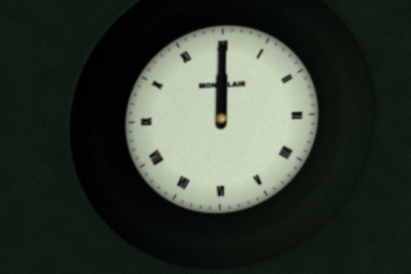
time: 12:00
